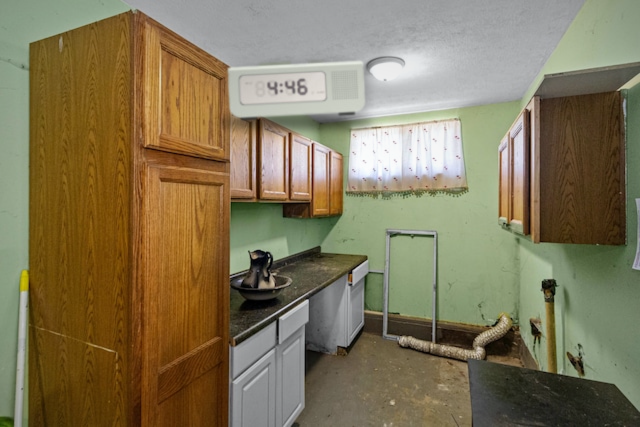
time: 4:46
